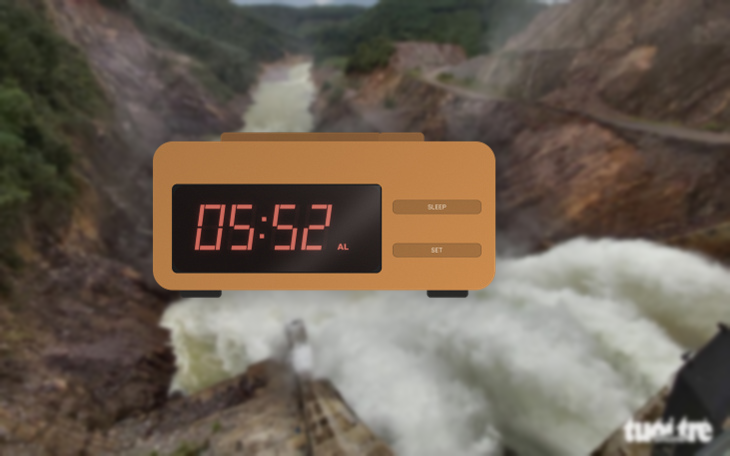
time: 5:52
